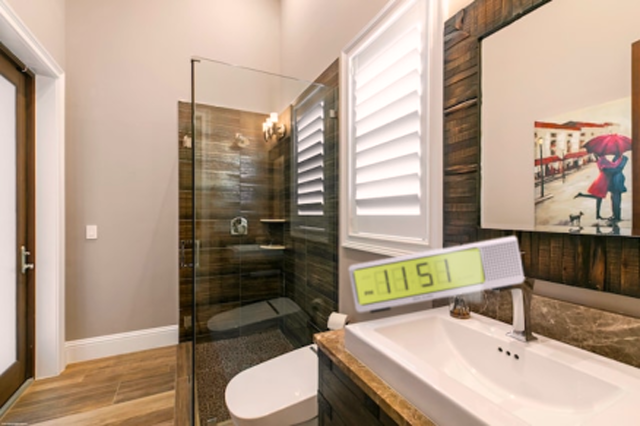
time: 11:51
